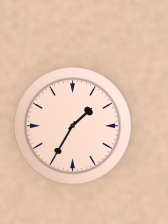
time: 1:35
